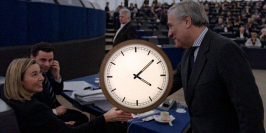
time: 4:08
